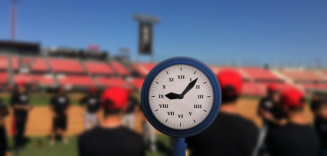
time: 9:07
